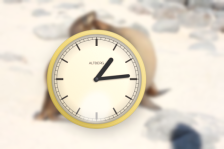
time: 1:14
